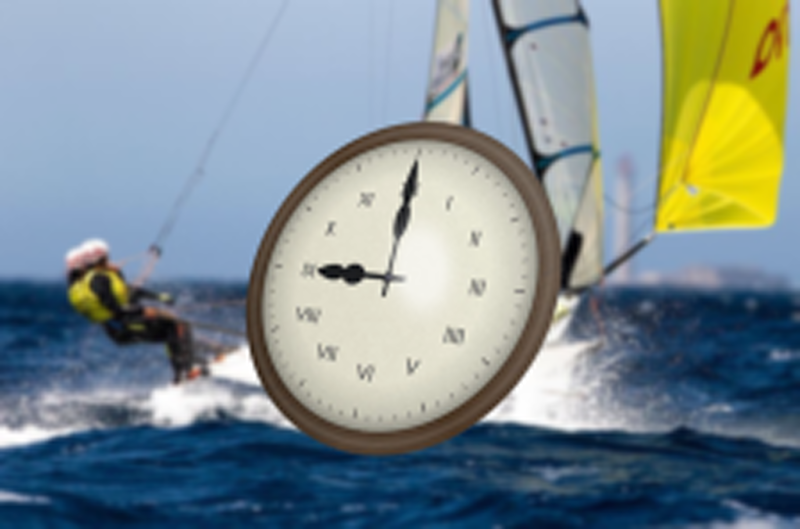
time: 9:00
